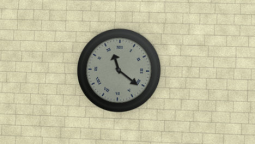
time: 11:21
